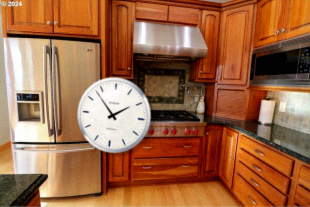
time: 1:53
